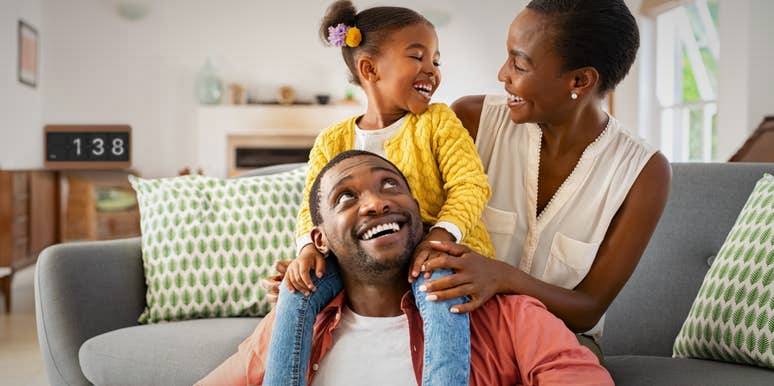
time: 1:38
